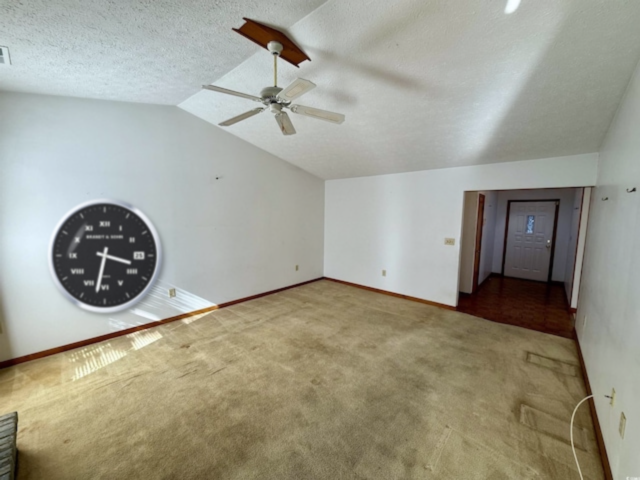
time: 3:32
